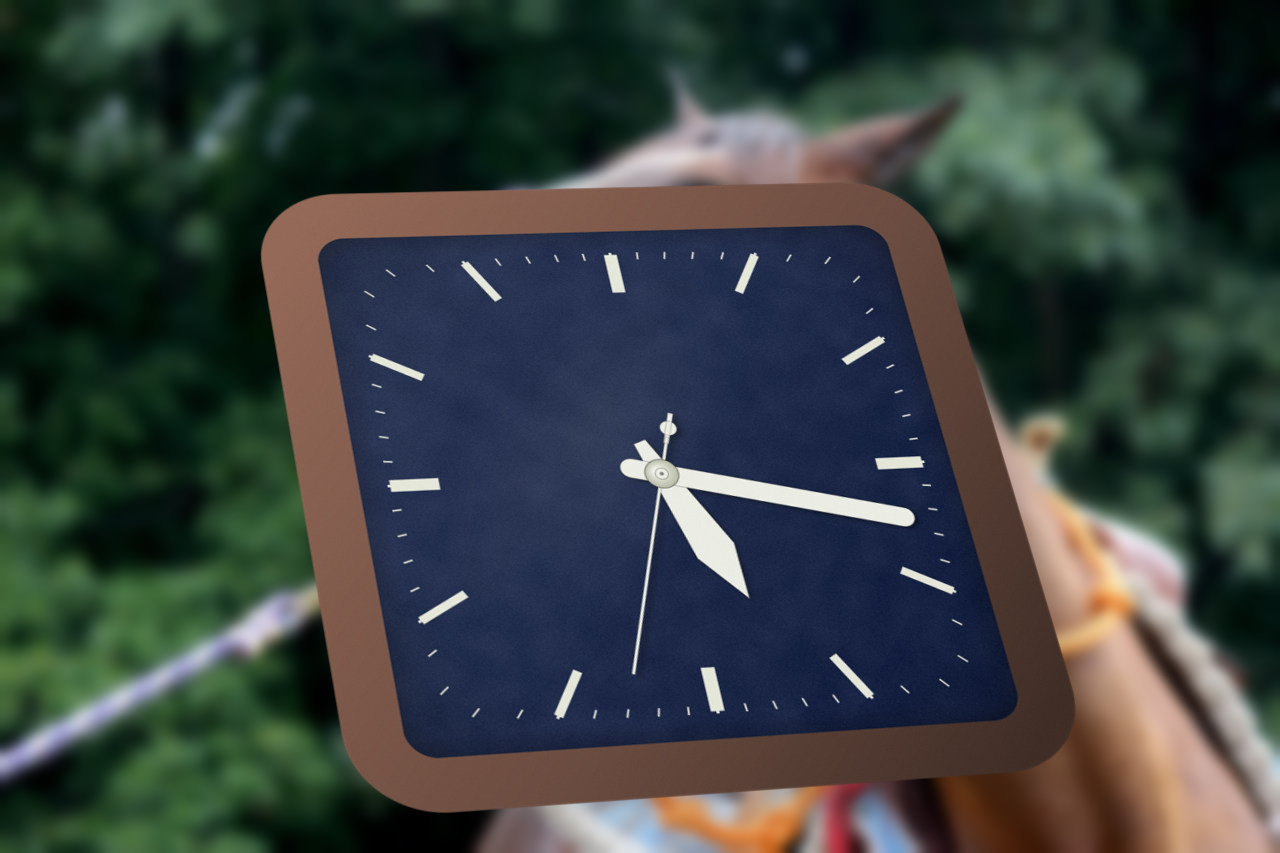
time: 5:17:33
